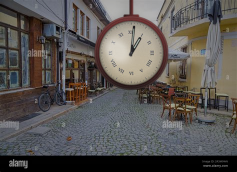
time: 1:01
